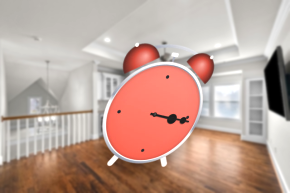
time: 3:16
